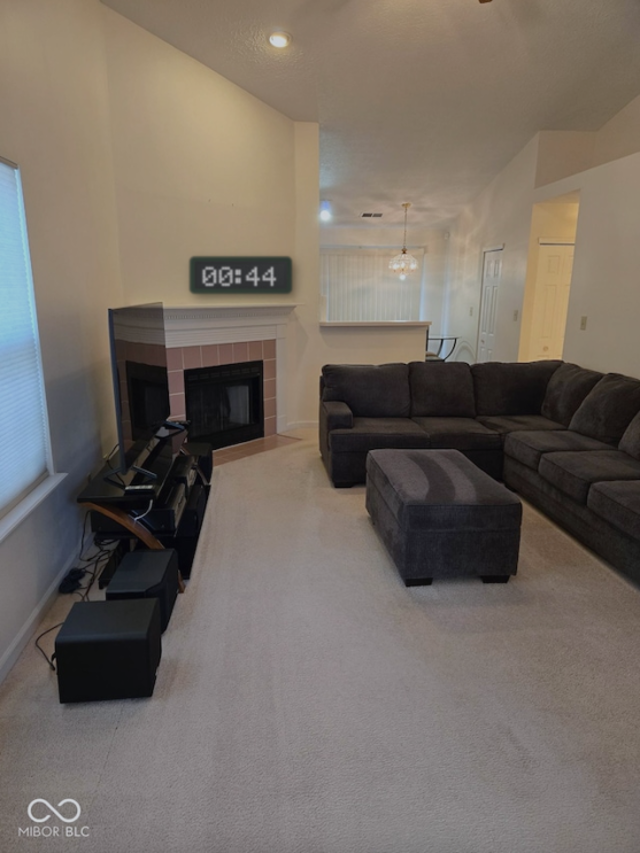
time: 0:44
